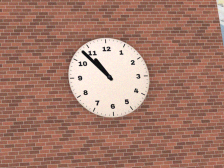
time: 10:53
